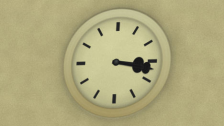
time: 3:17
